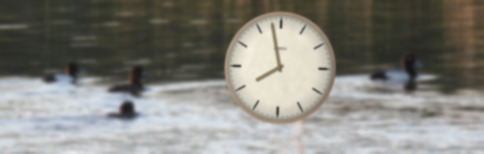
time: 7:58
